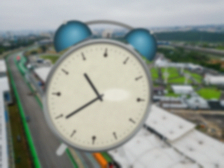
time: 10:39
